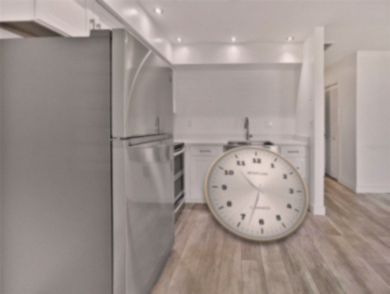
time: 10:33
